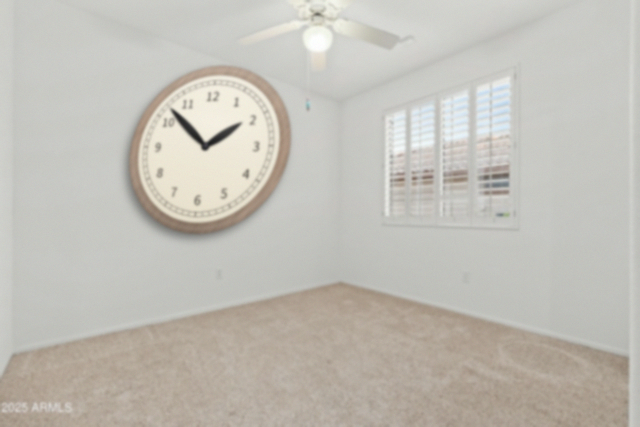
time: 1:52
